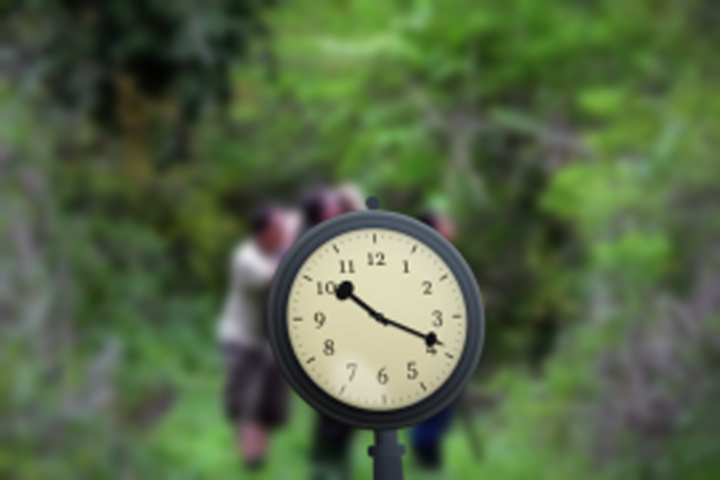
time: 10:19
